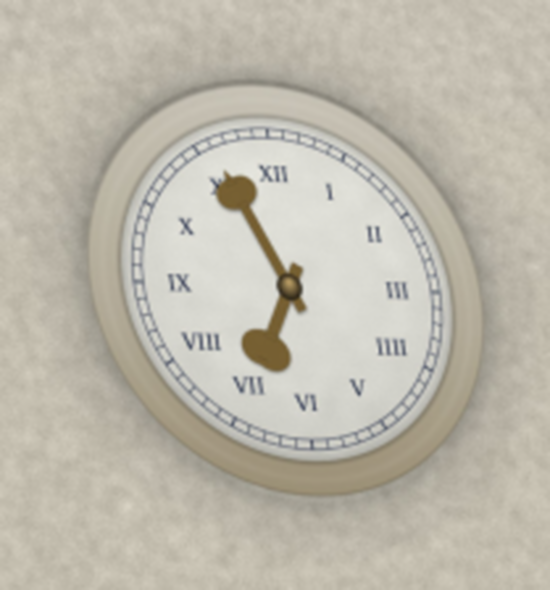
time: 6:56
